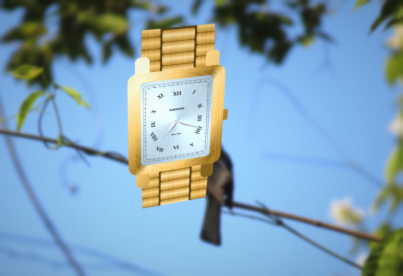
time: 7:19
